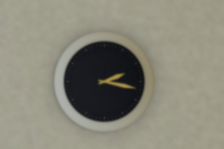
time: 2:17
